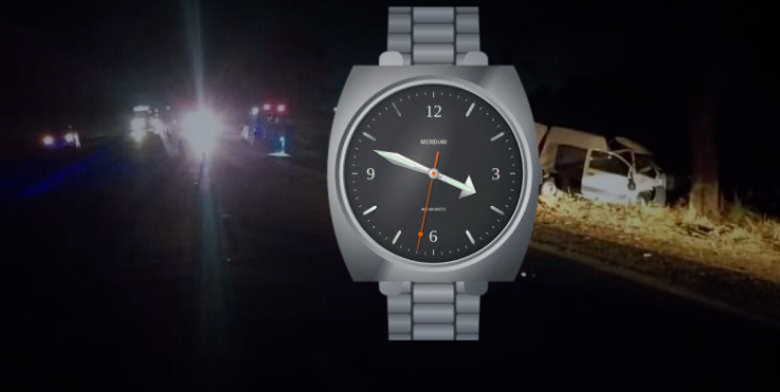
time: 3:48:32
